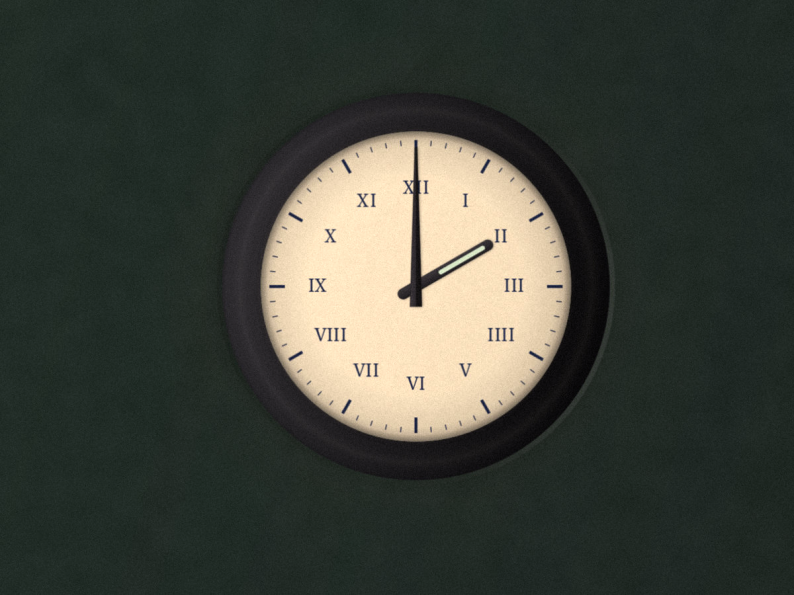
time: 2:00
